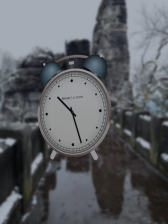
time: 10:27
